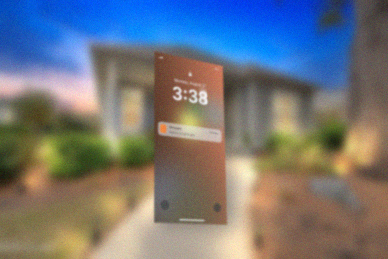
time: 3:38
